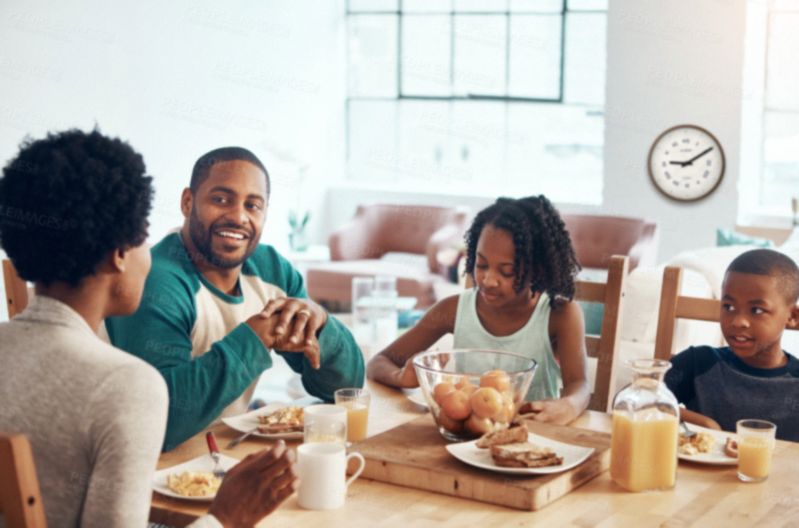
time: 9:10
